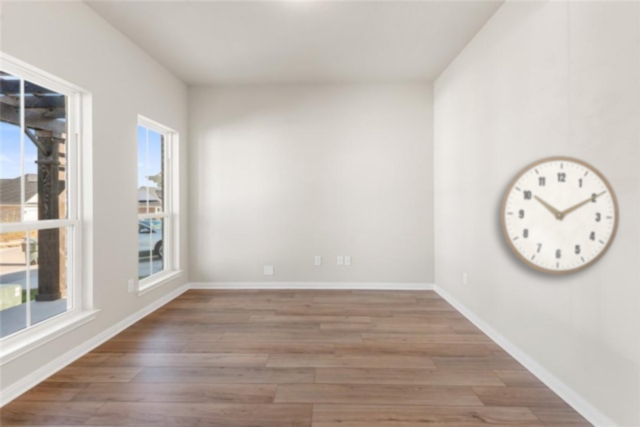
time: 10:10
